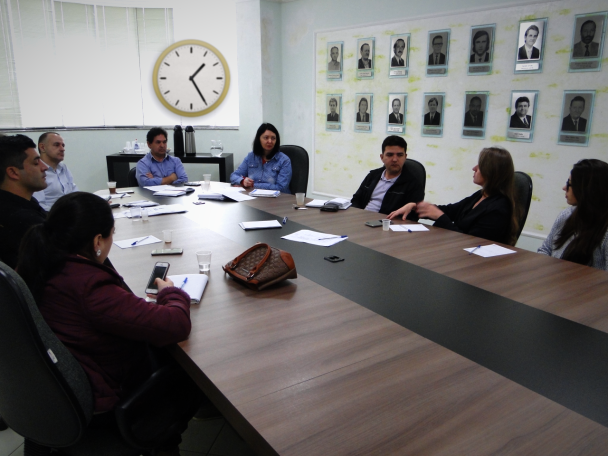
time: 1:25
